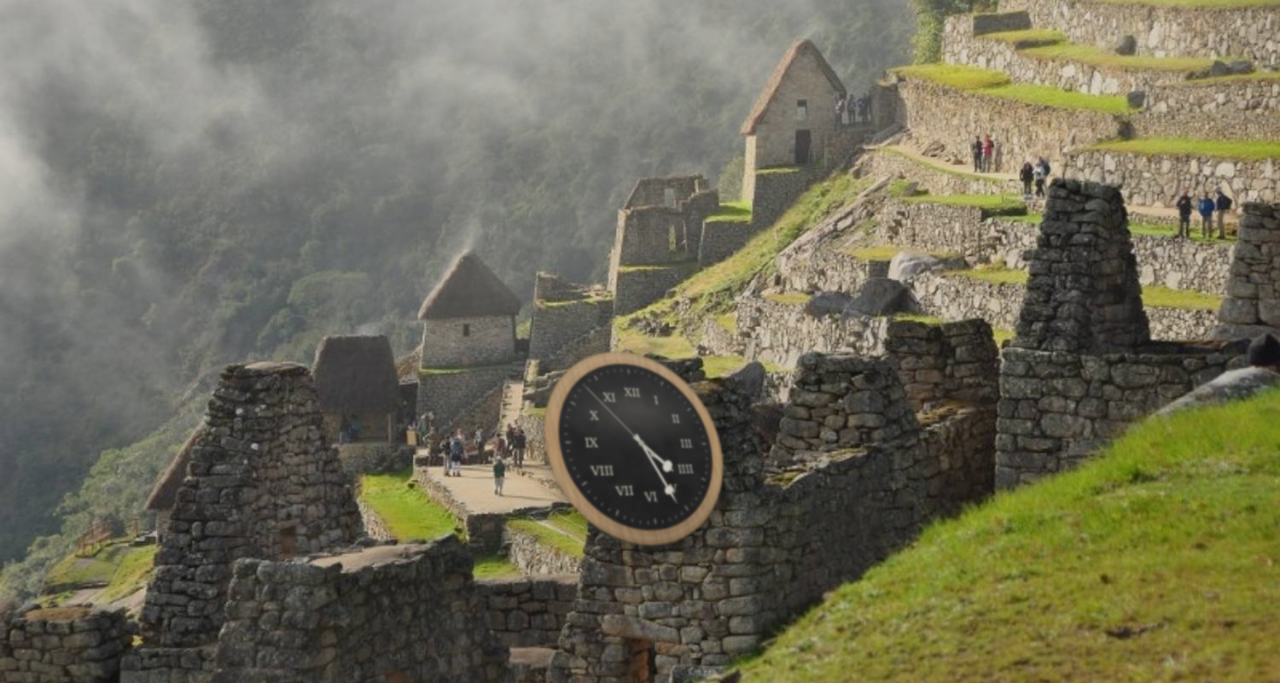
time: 4:25:53
